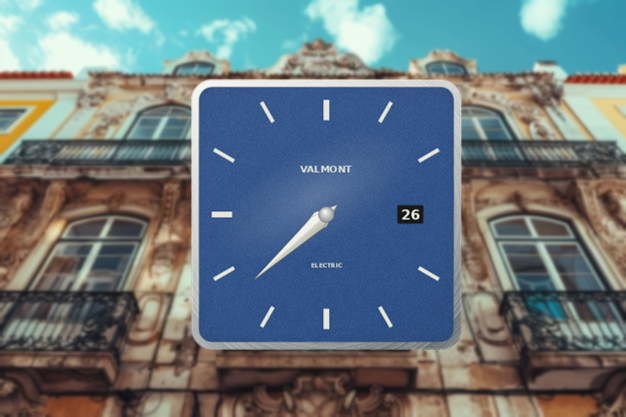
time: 7:38
